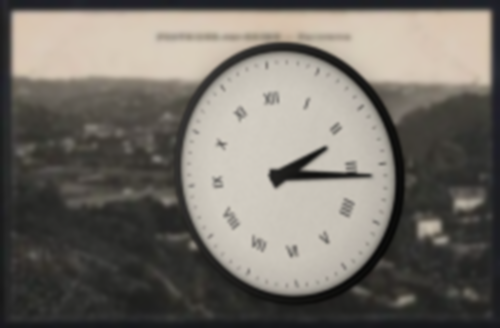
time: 2:16
